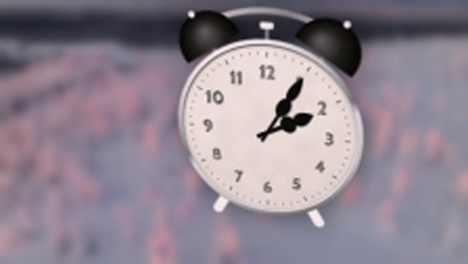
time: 2:05
